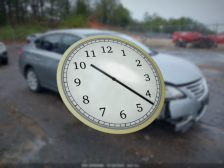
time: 10:22
